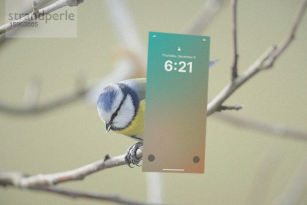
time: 6:21
